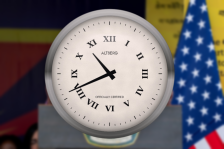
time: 10:41
